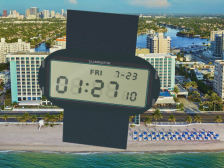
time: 1:27:10
